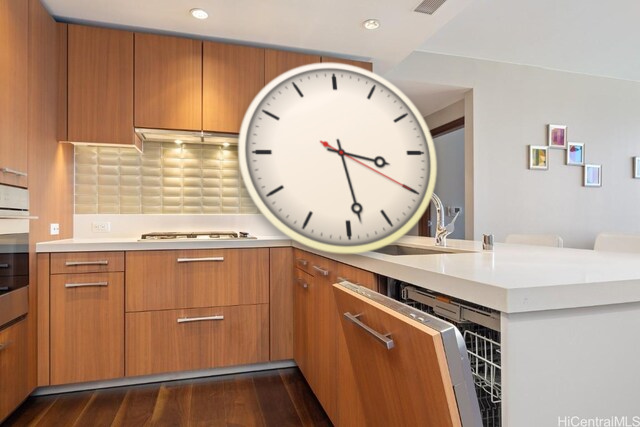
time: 3:28:20
